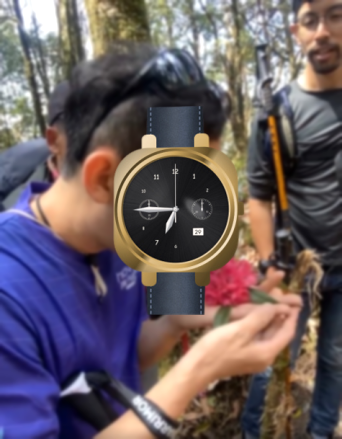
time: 6:45
